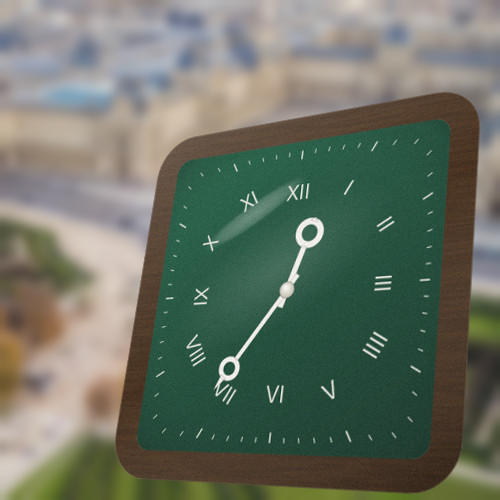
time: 12:36
